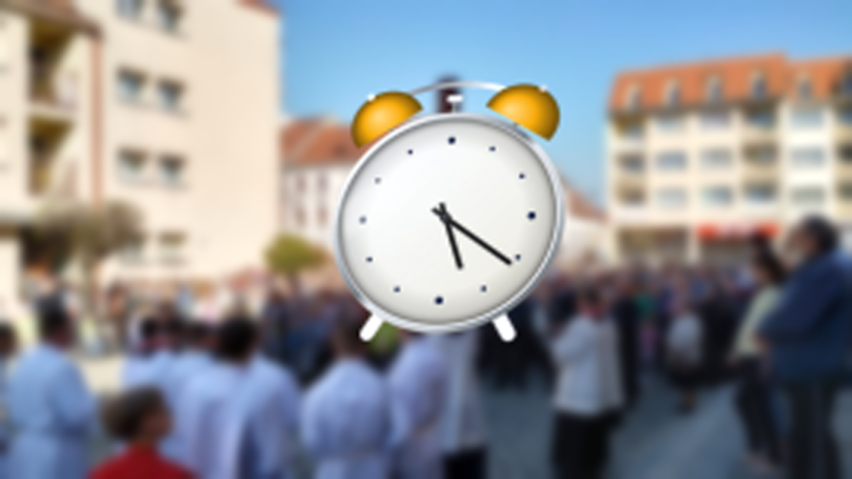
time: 5:21
